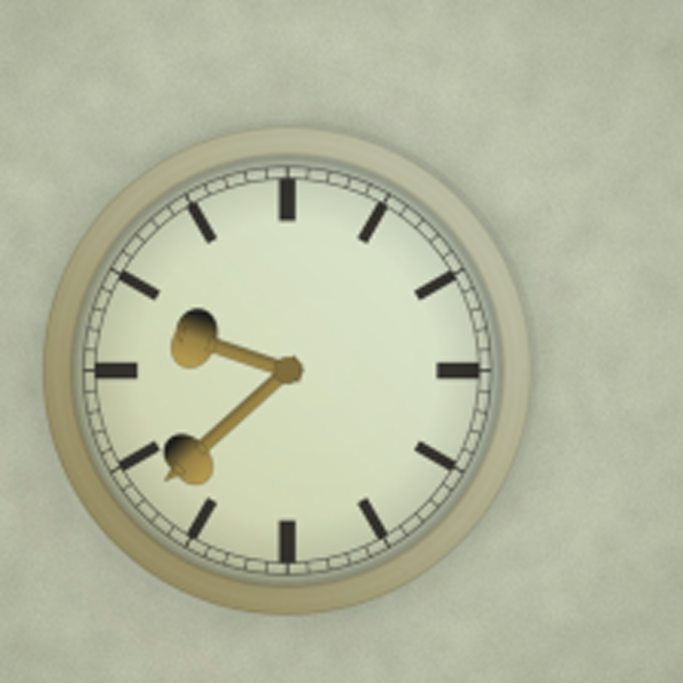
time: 9:38
